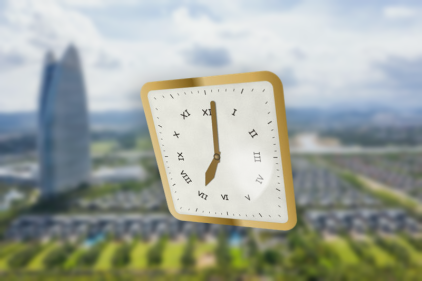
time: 7:01
